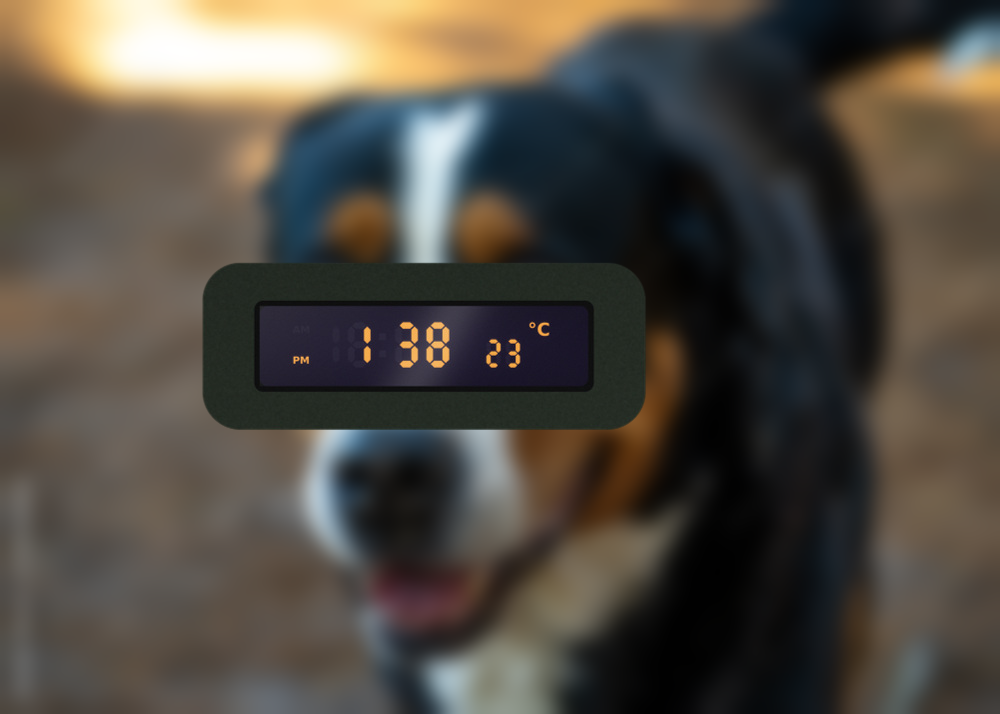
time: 1:38
